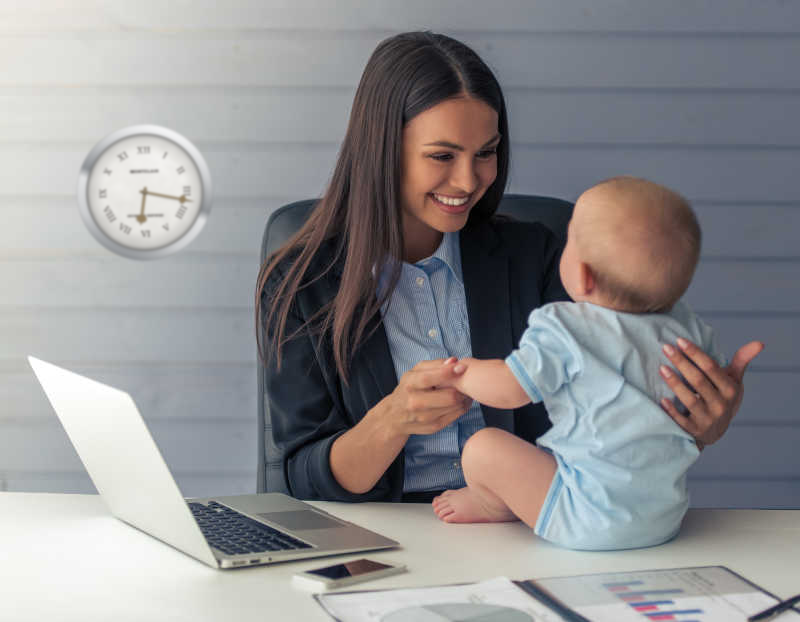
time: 6:17
